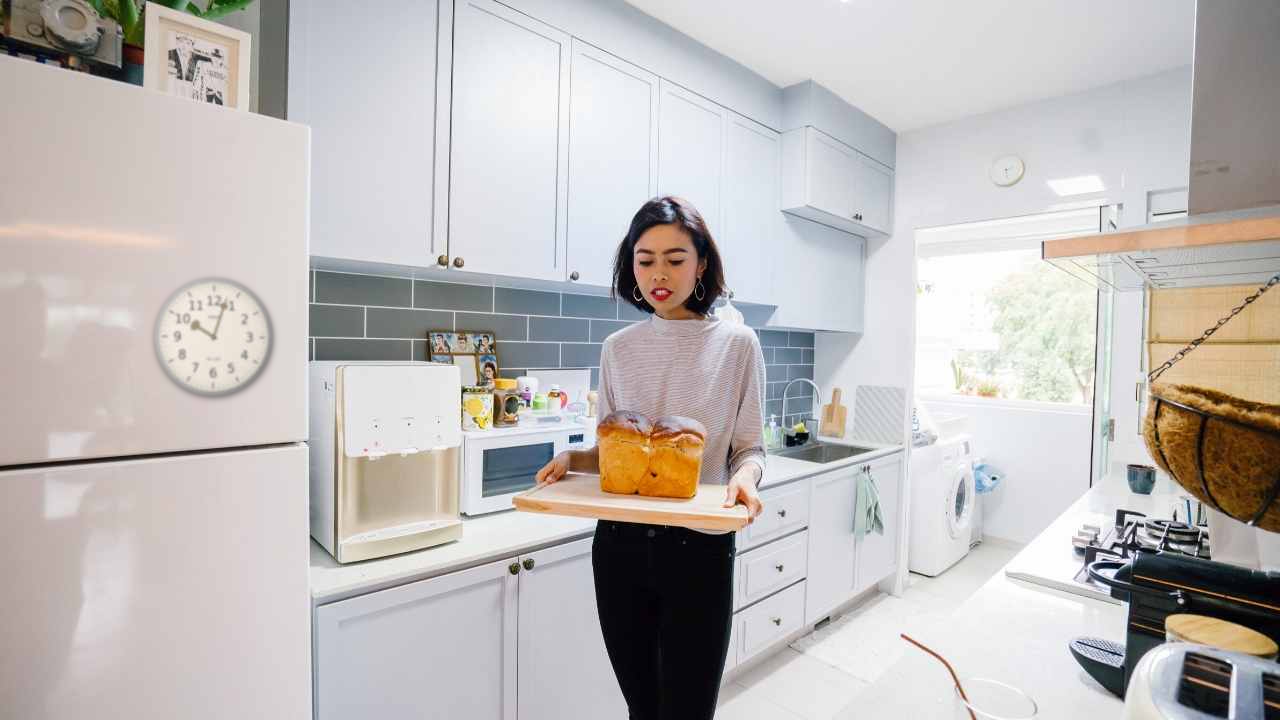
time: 10:03
